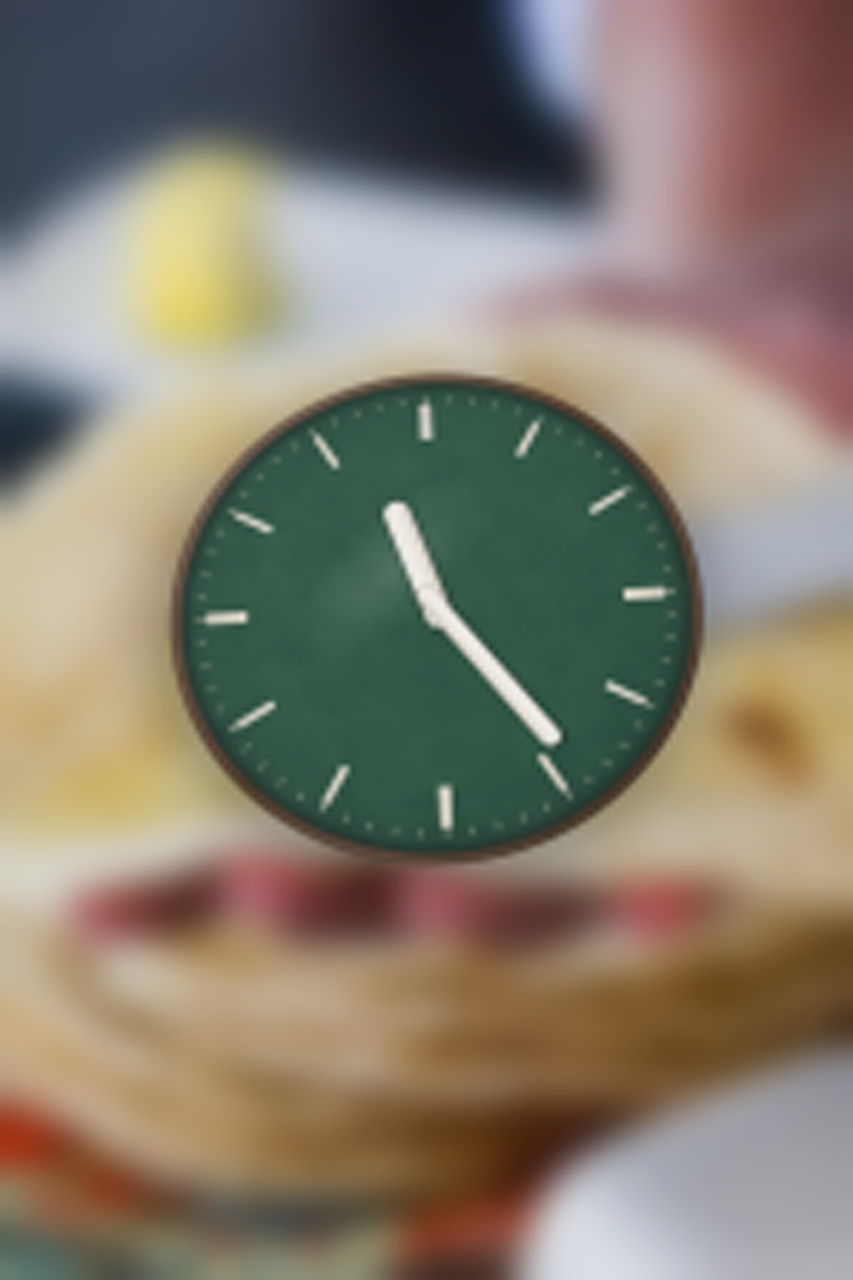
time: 11:24
